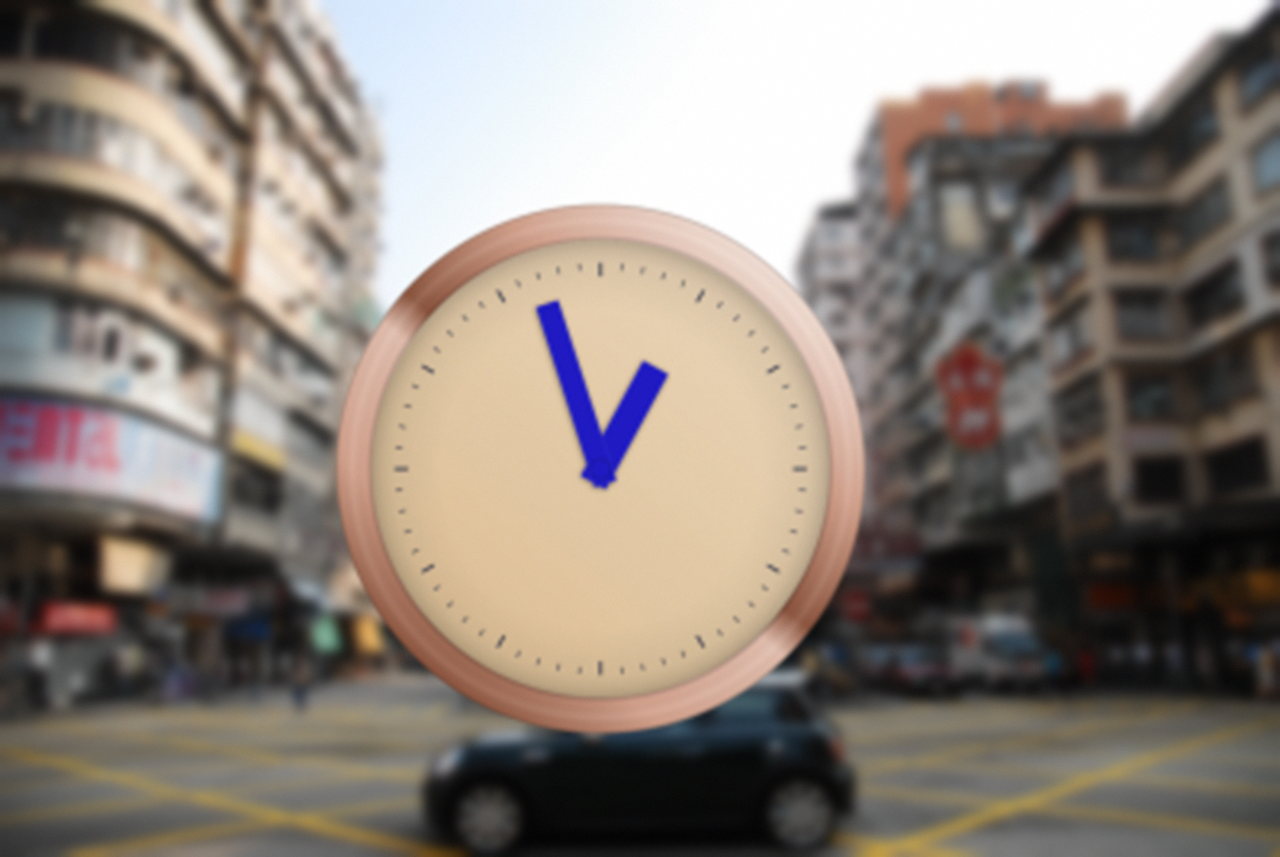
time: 12:57
